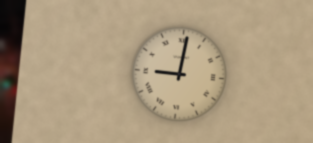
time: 9:01
